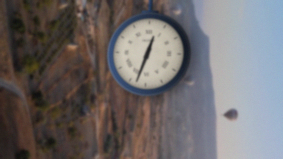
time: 12:33
